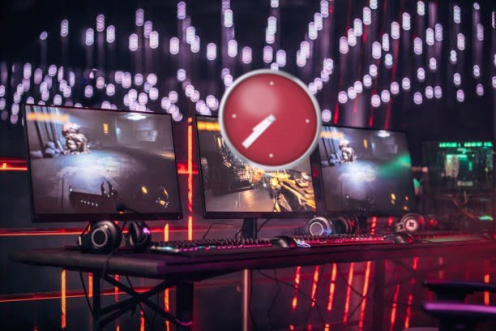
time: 7:37
